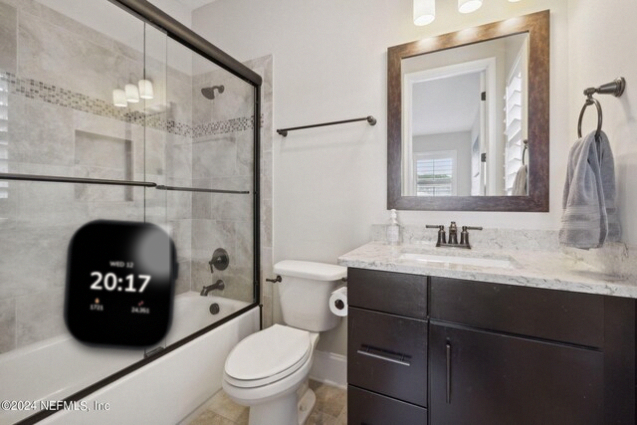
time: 20:17
